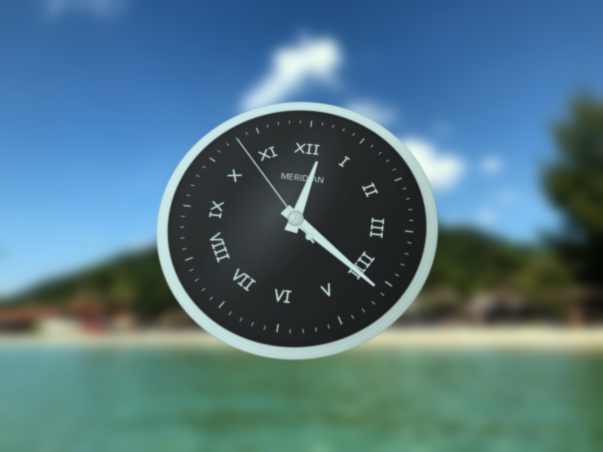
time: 12:20:53
